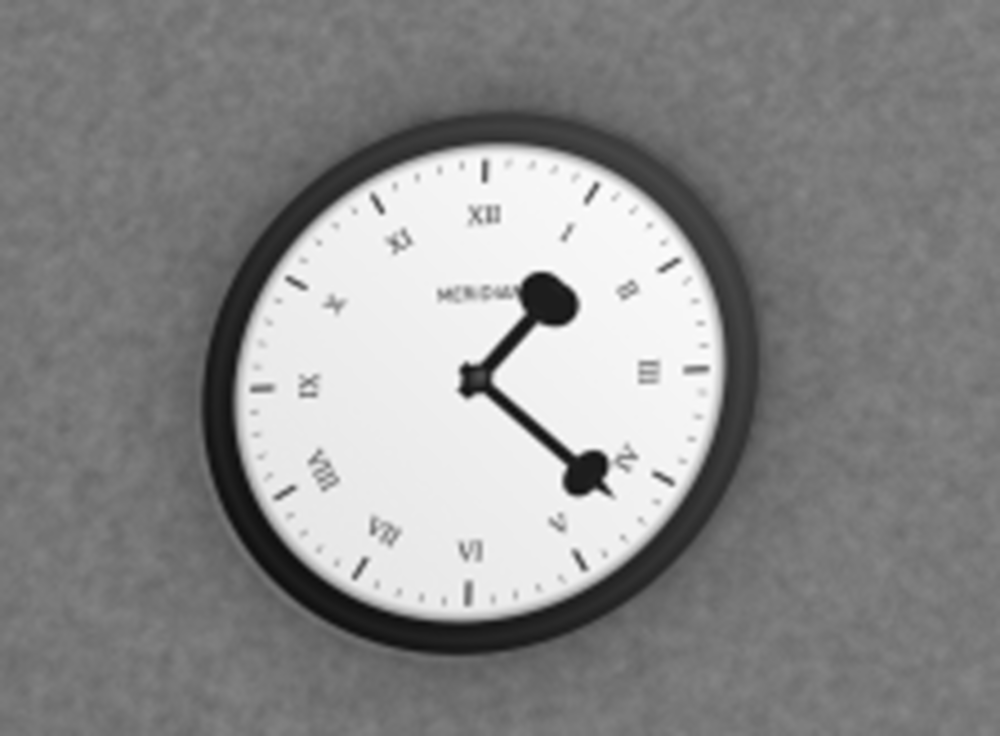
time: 1:22
